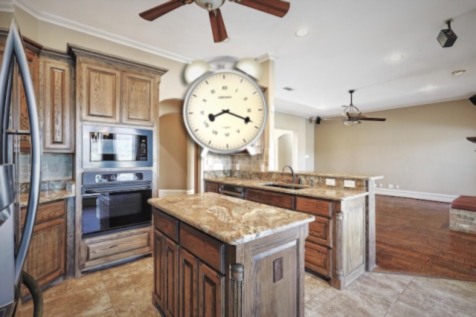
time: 8:19
